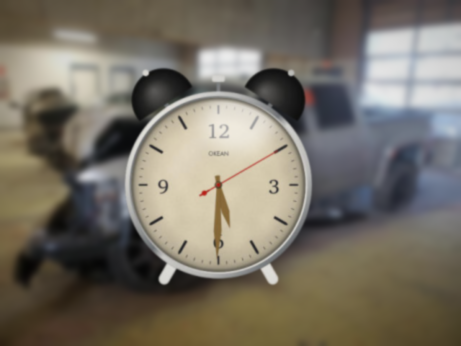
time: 5:30:10
